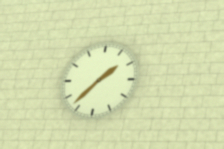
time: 1:37
